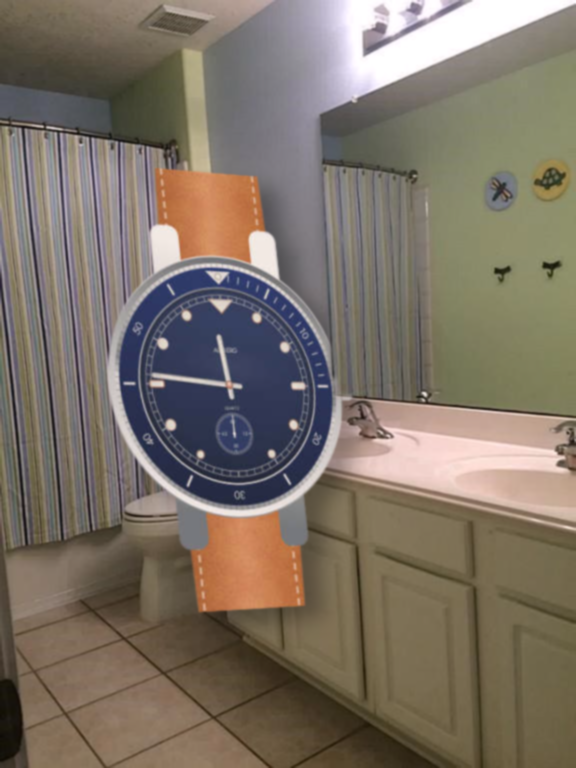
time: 11:46
